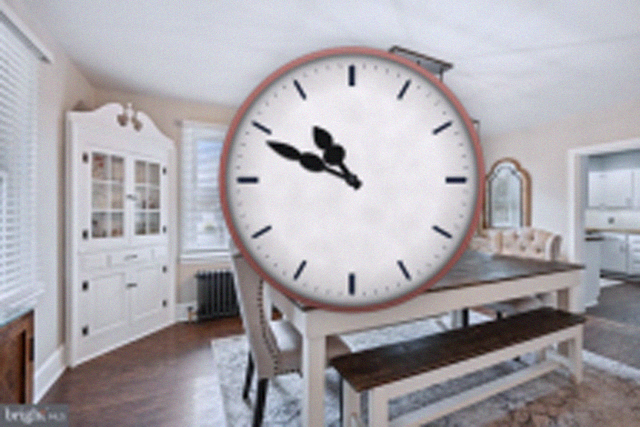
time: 10:49
